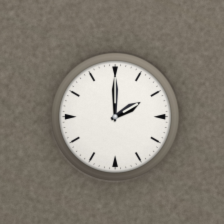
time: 2:00
